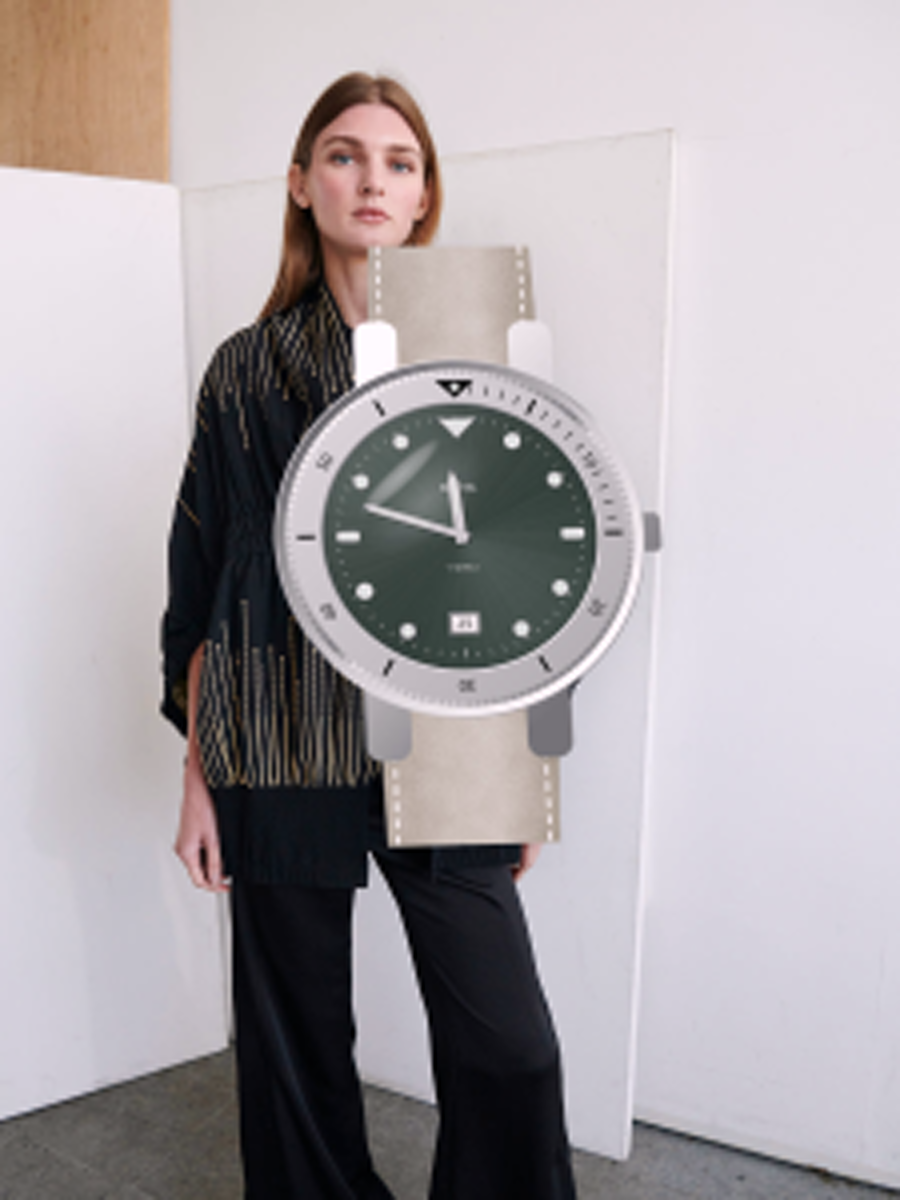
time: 11:48
